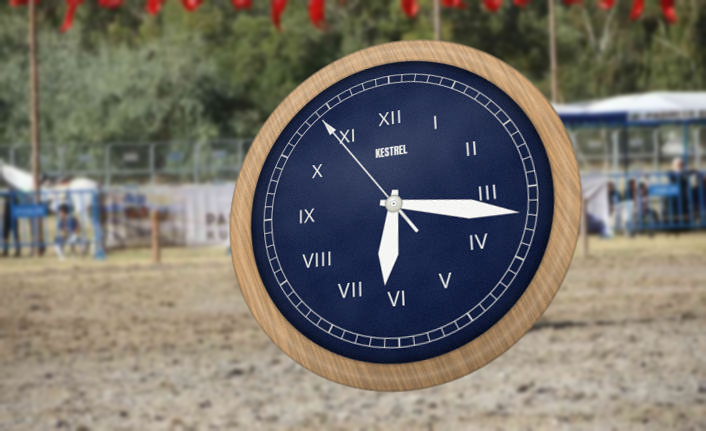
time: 6:16:54
